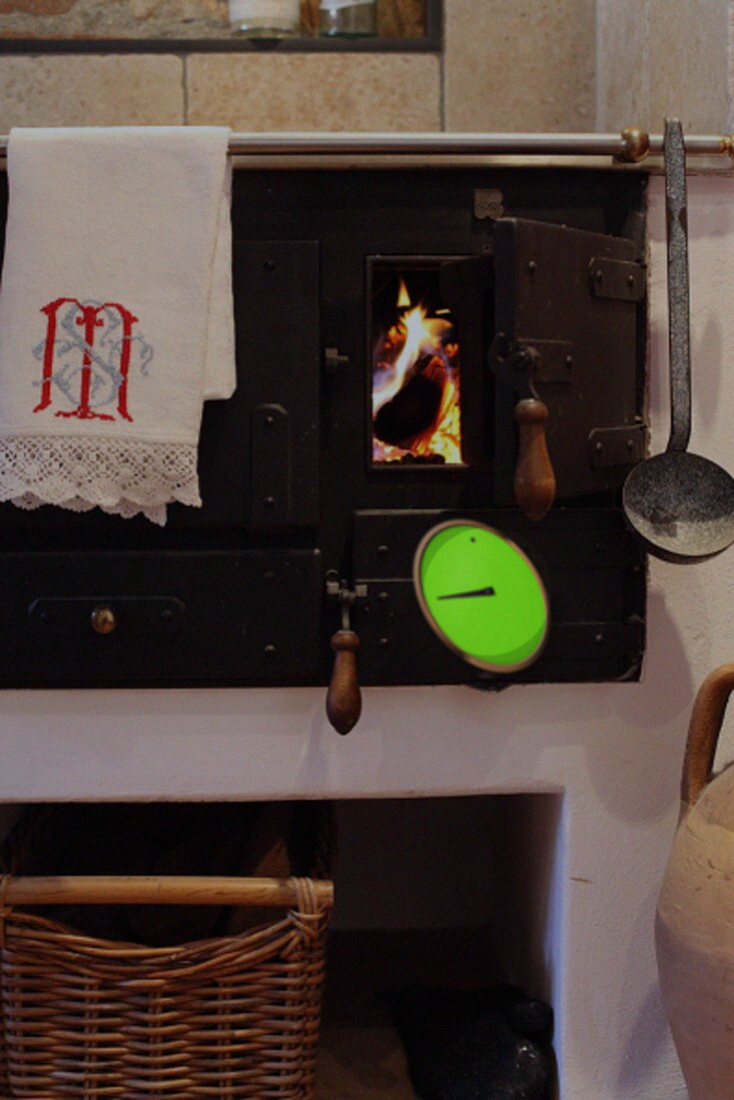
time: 8:44
